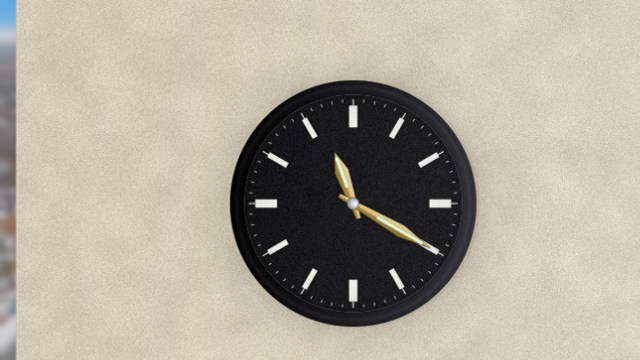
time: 11:20
